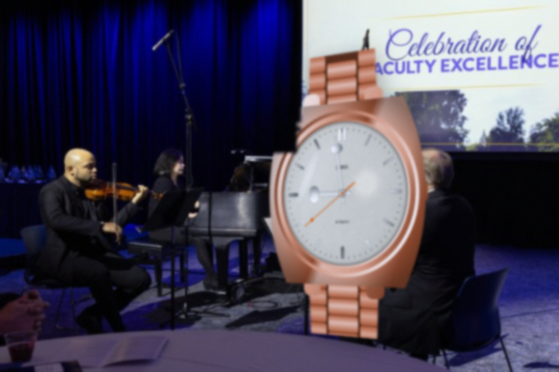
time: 8:58:39
